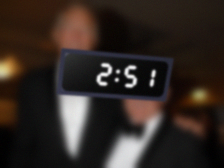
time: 2:51
